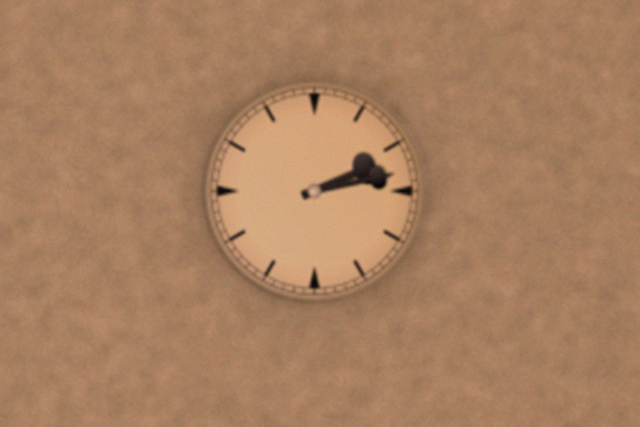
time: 2:13
